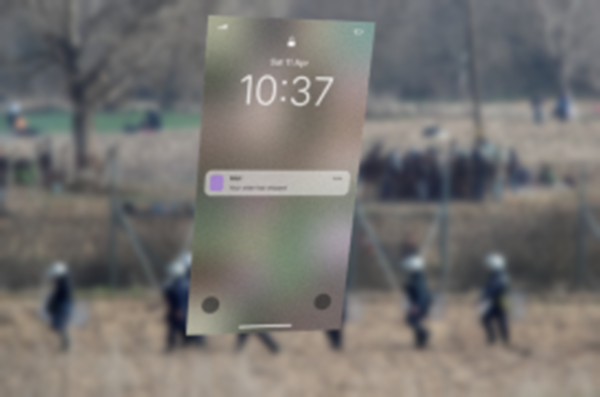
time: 10:37
